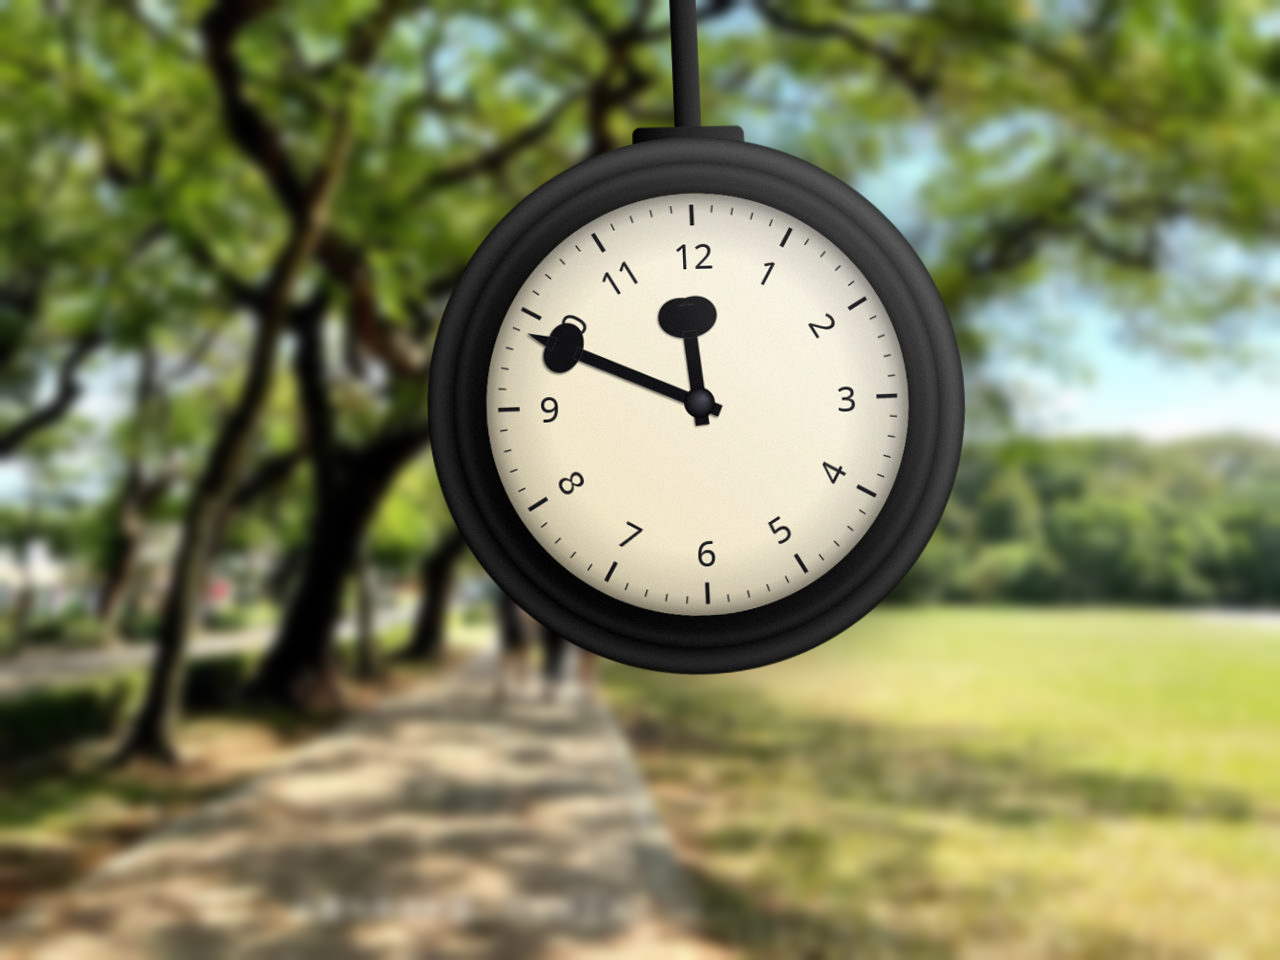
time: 11:49
